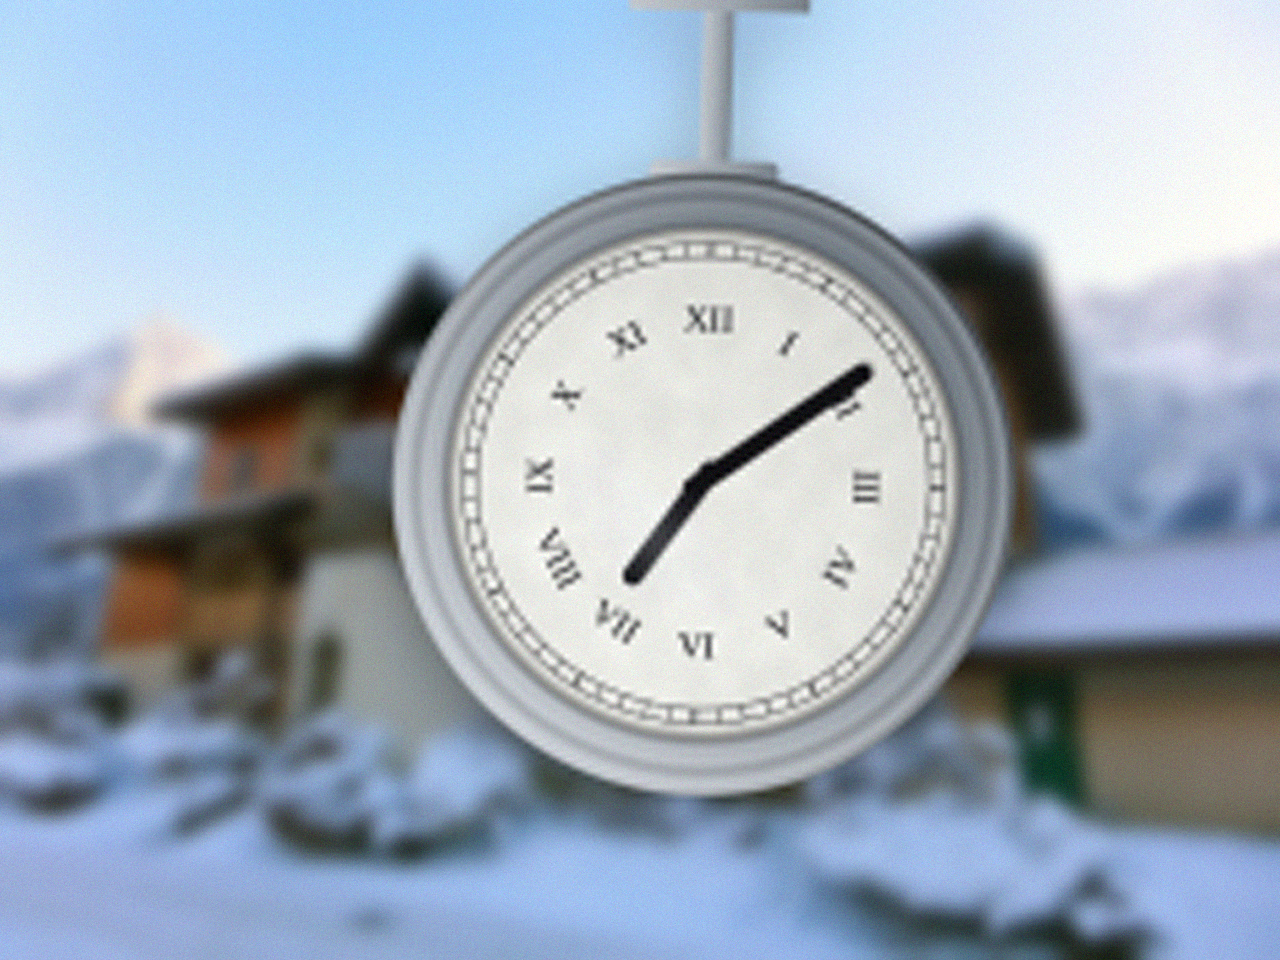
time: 7:09
